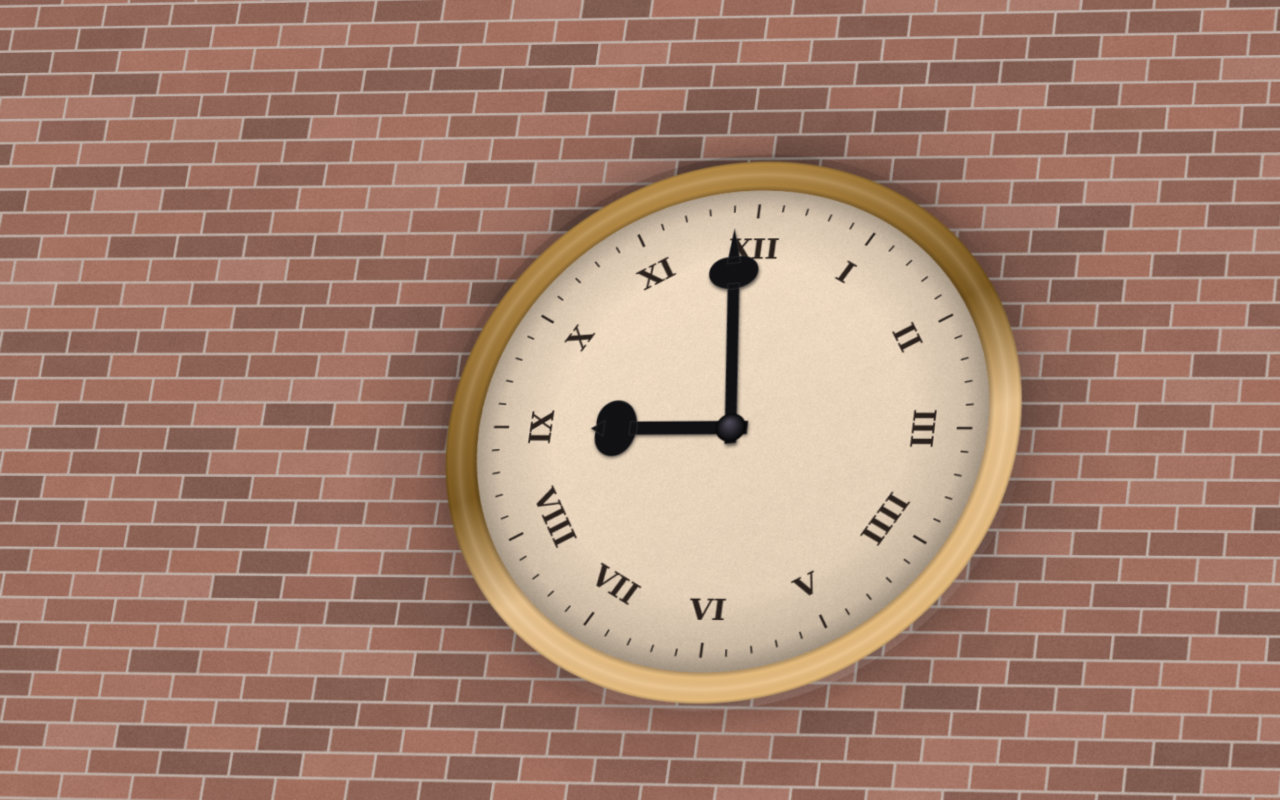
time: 8:59
